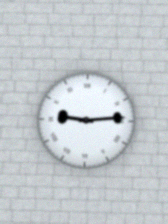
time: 9:14
